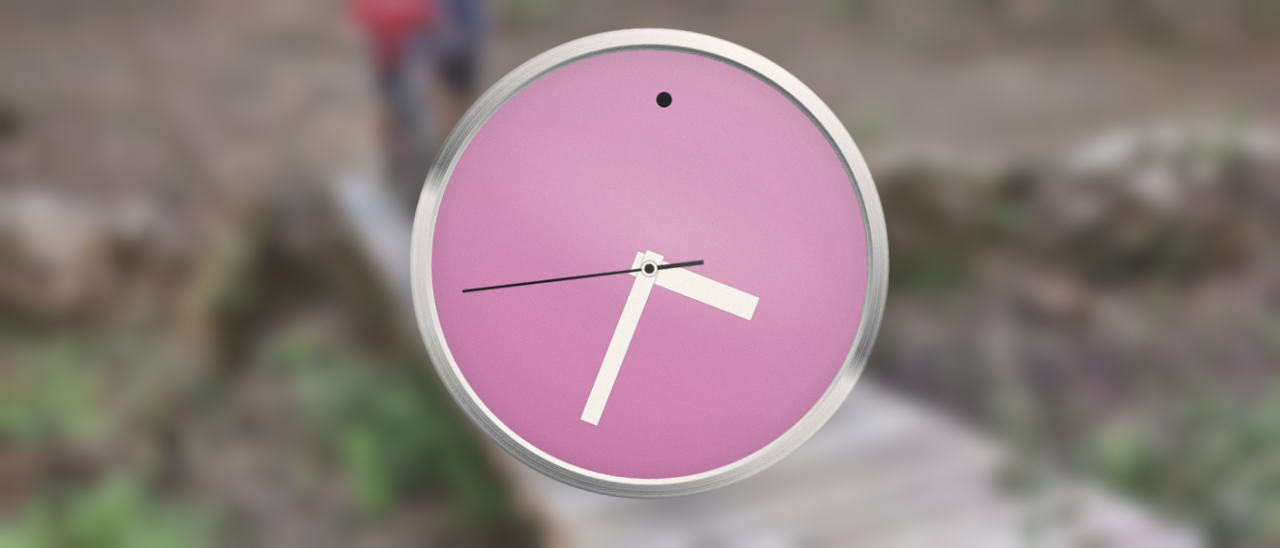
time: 3:32:43
